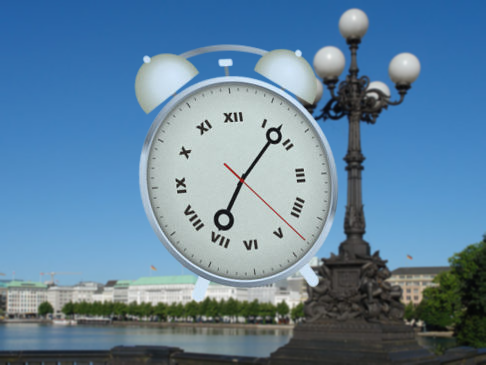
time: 7:07:23
